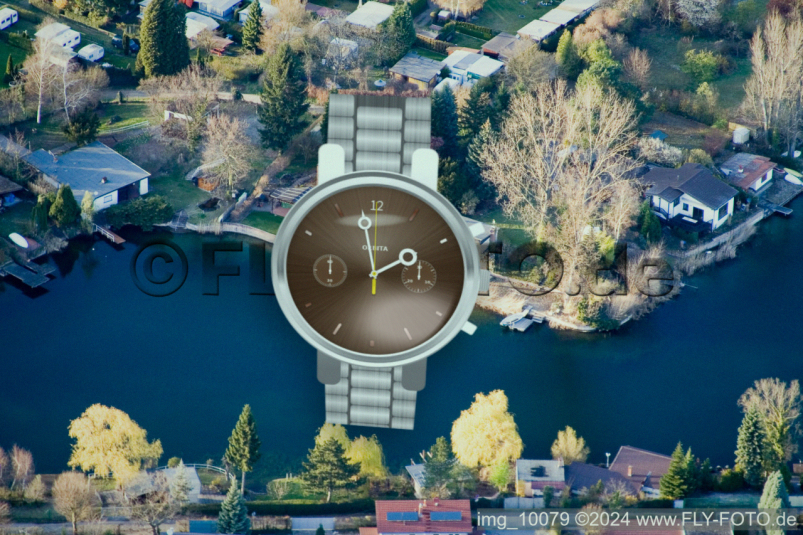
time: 1:58
